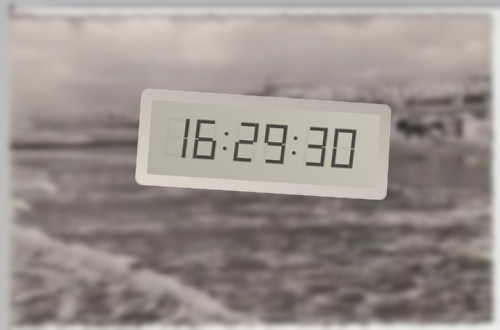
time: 16:29:30
